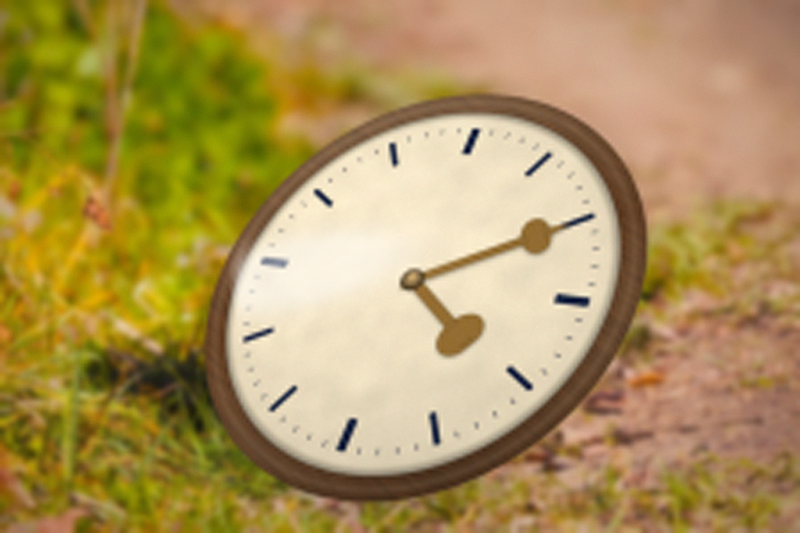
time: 4:10
